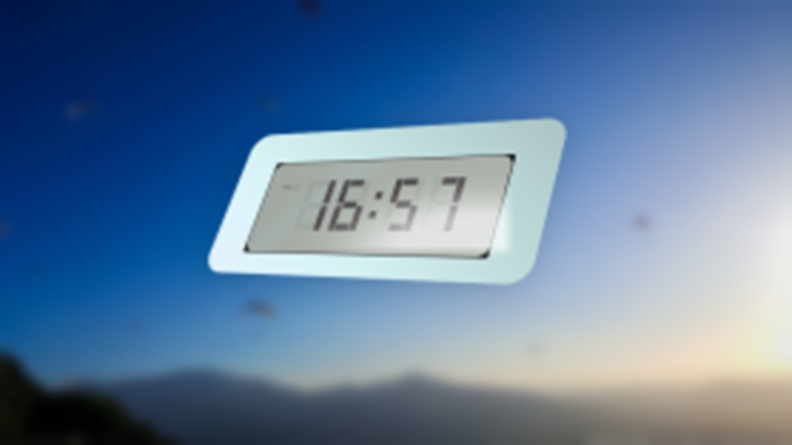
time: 16:57
